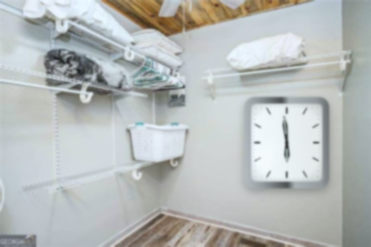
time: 5:59
